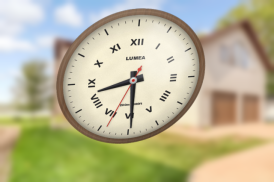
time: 8:29:34
